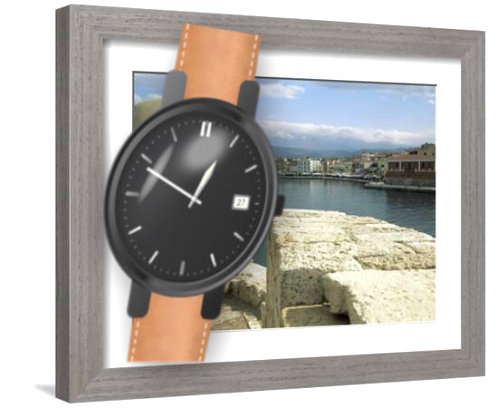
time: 12:49
